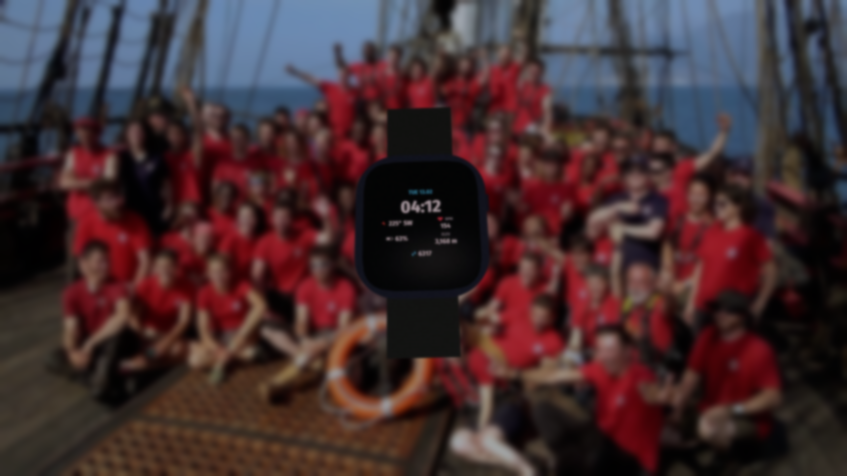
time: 4:12
